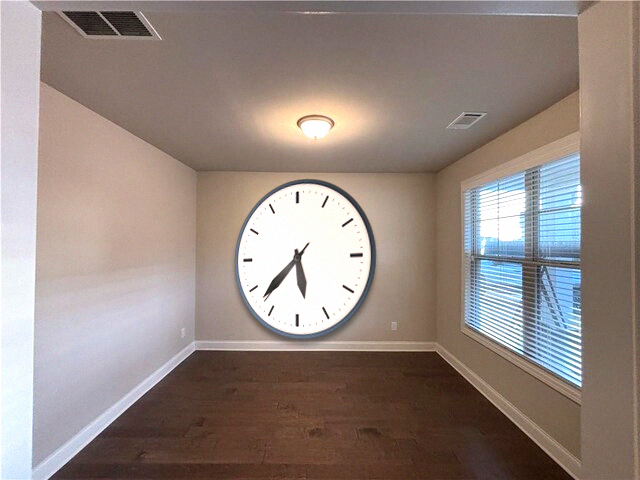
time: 5:37:37
